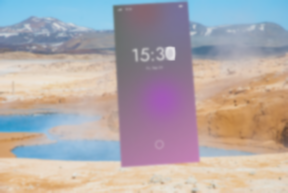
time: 15:30
